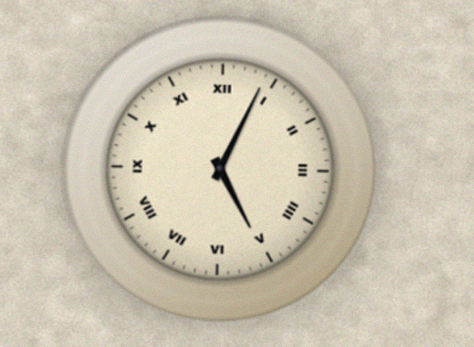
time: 5:04
